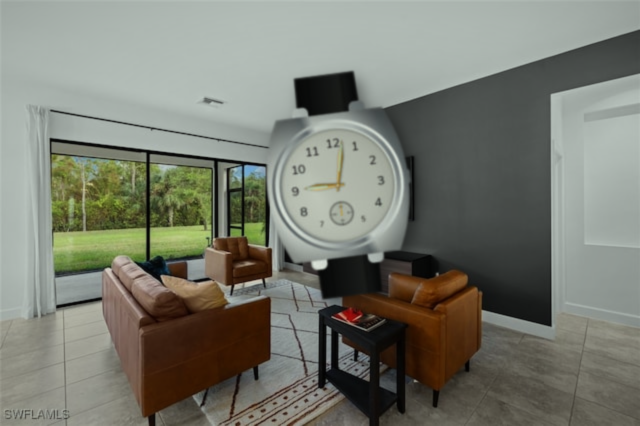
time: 9:02
